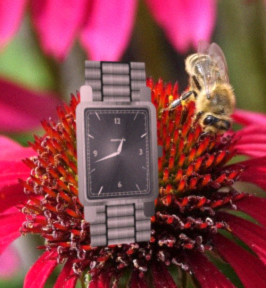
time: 12:42
